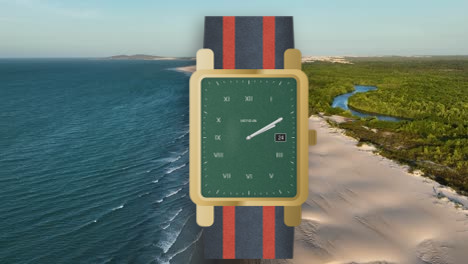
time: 2:10
